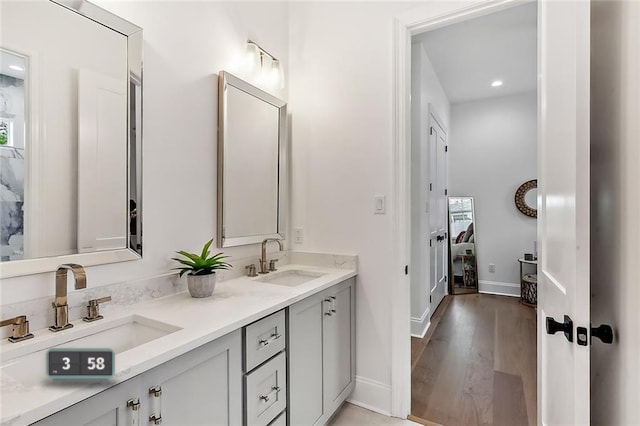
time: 3:58
